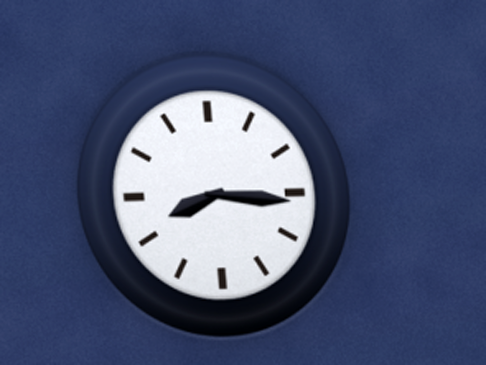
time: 8:16
